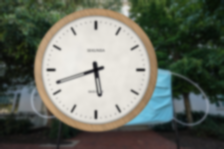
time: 5:42
